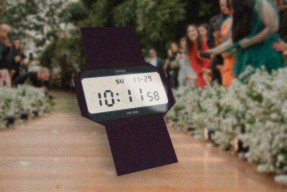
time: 10:11:58
